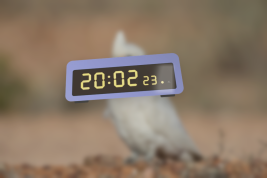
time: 20:02:23
